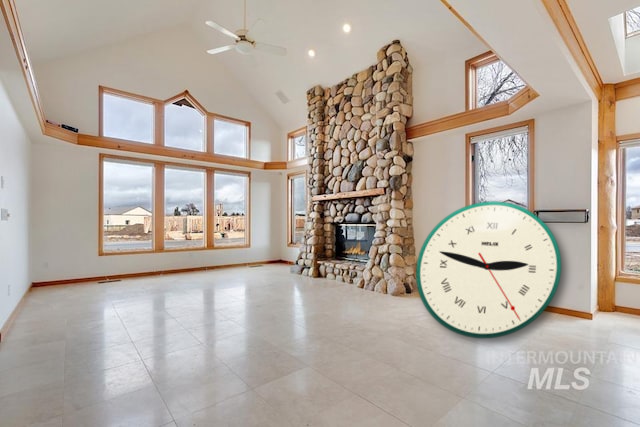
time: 2:47:24
